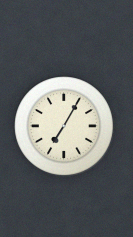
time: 7:05
